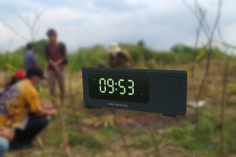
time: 9:53
